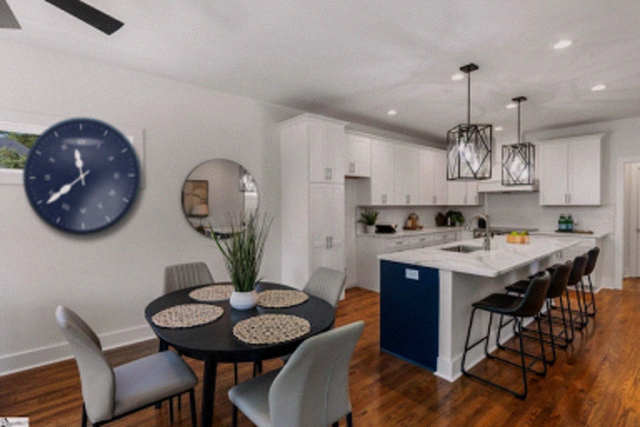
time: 11:39
